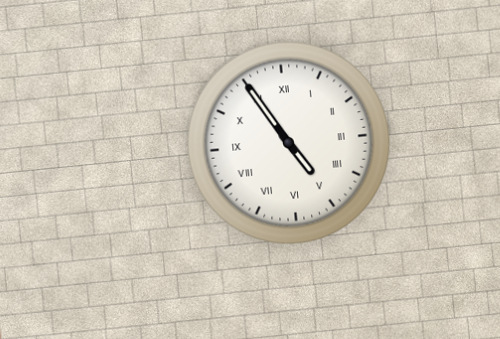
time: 4:55
